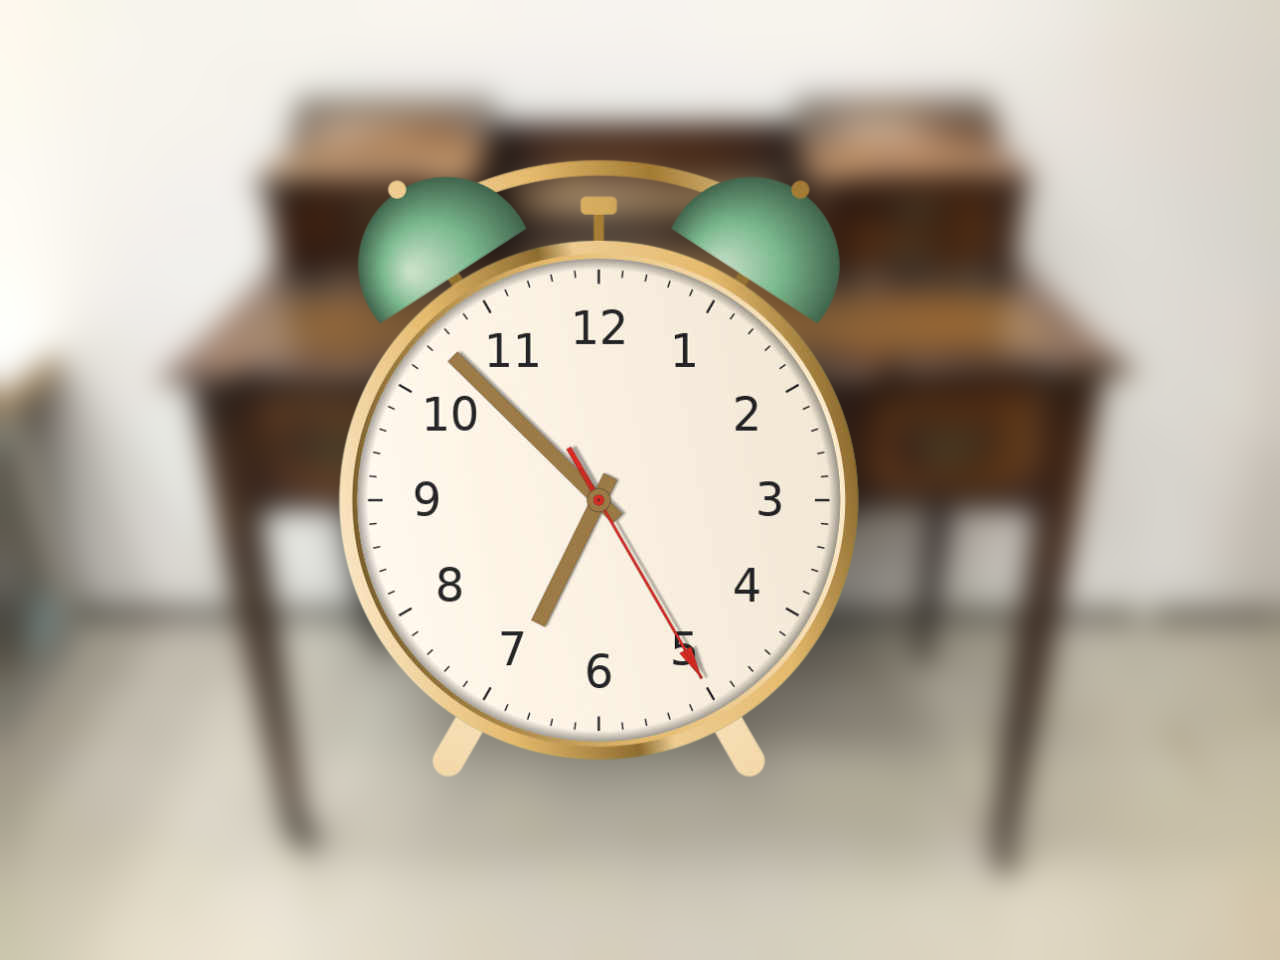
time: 6:52:25
